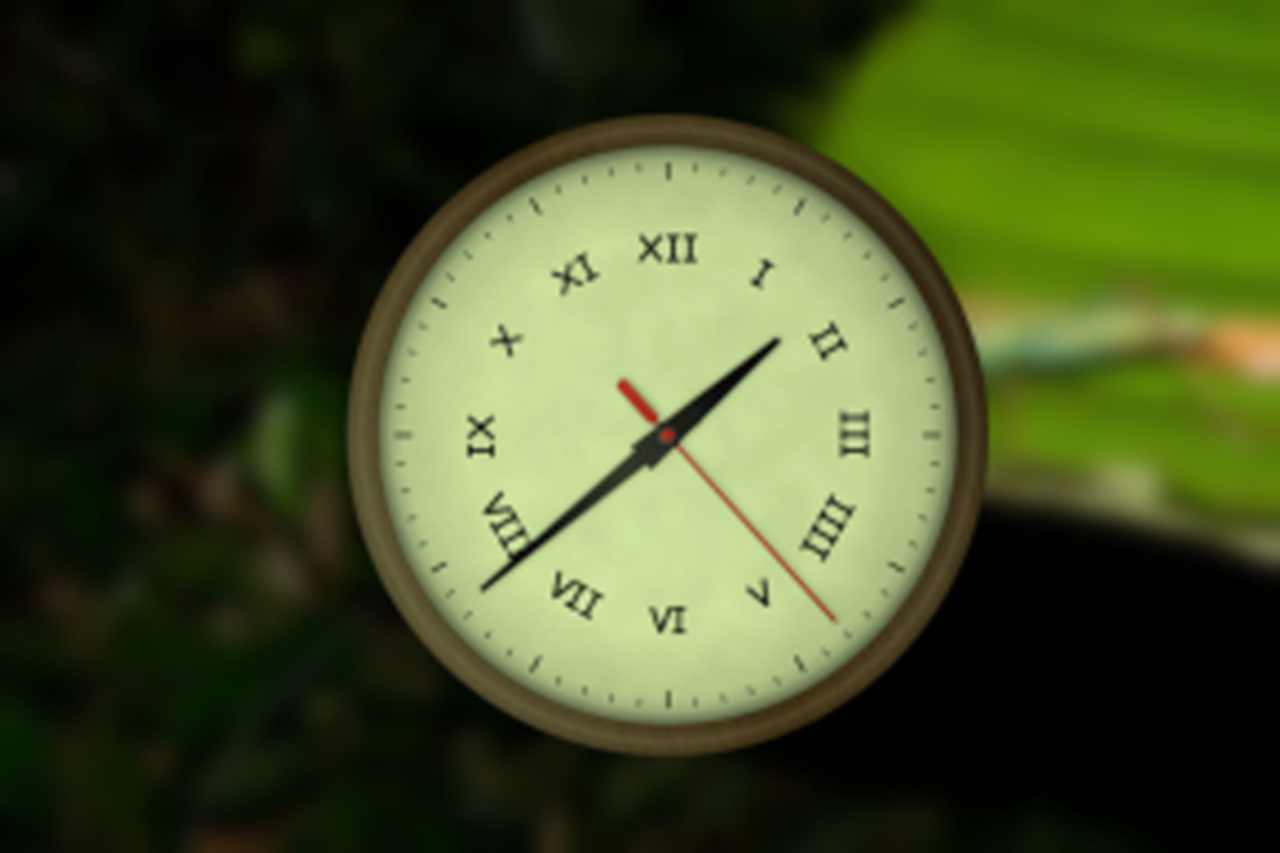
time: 1:38:23
